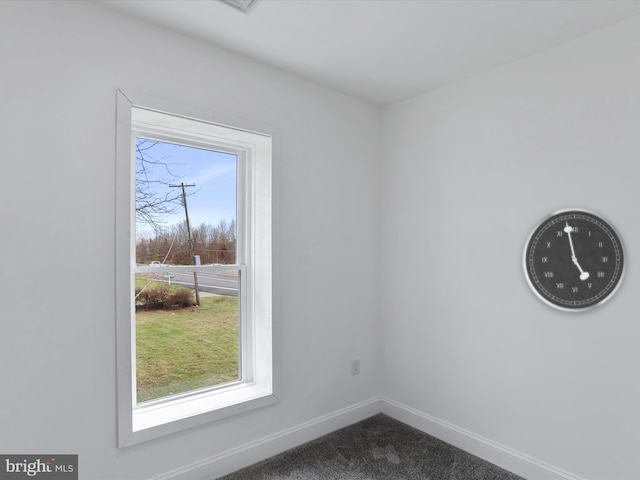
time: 4:58
